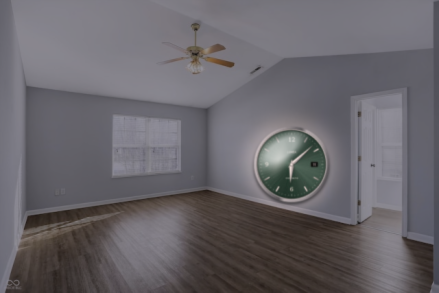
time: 6:08
